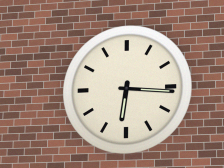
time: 6:16
